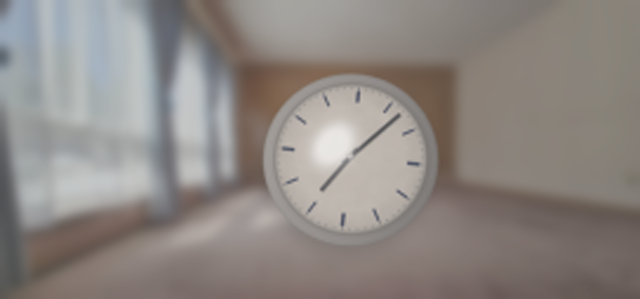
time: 7:07
